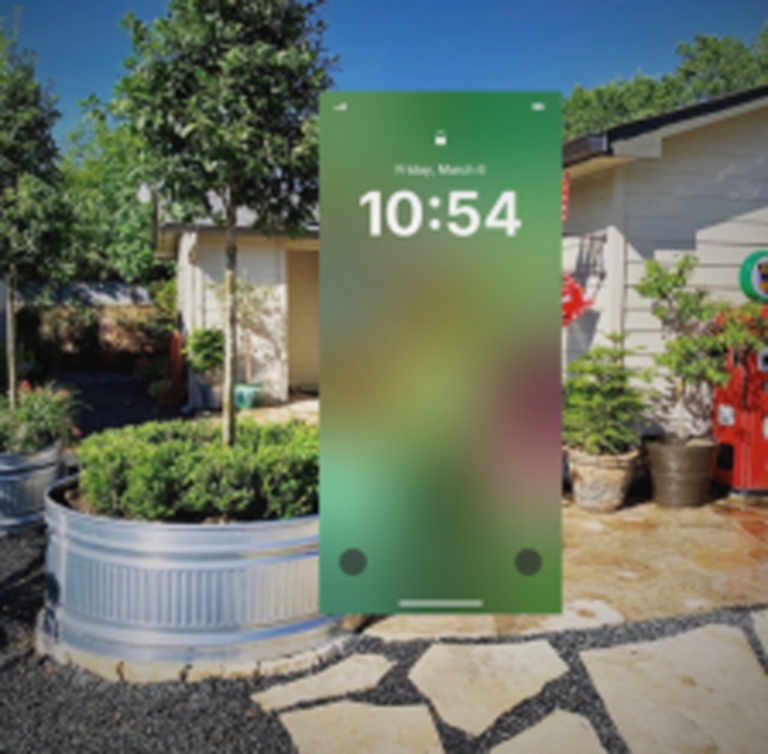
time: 10:54
